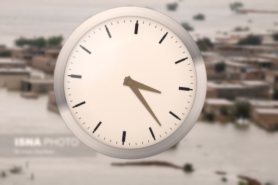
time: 3:23
